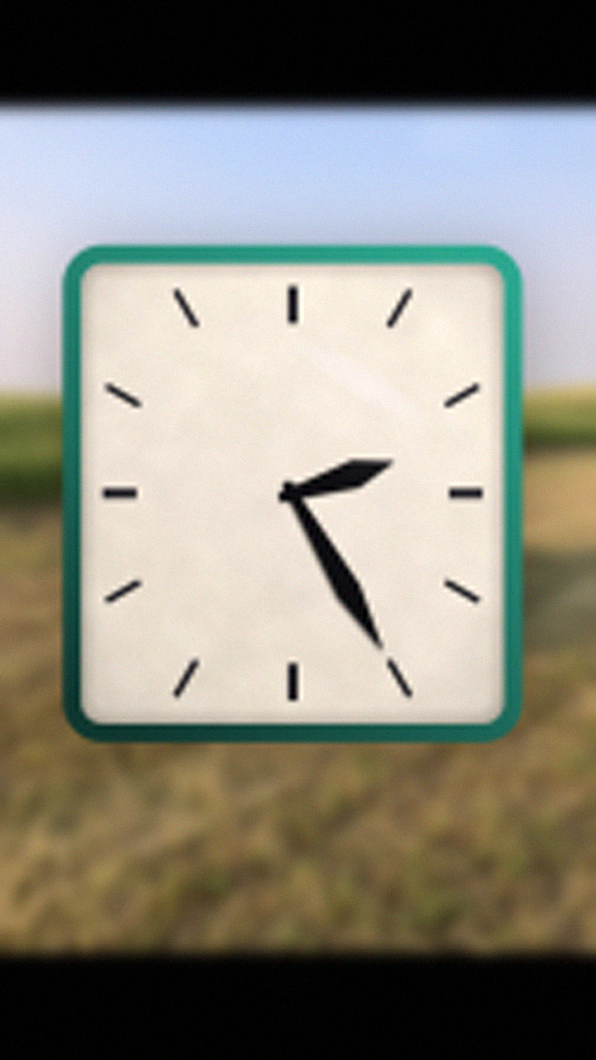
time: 2:25
